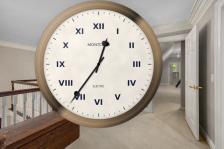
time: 12:36
